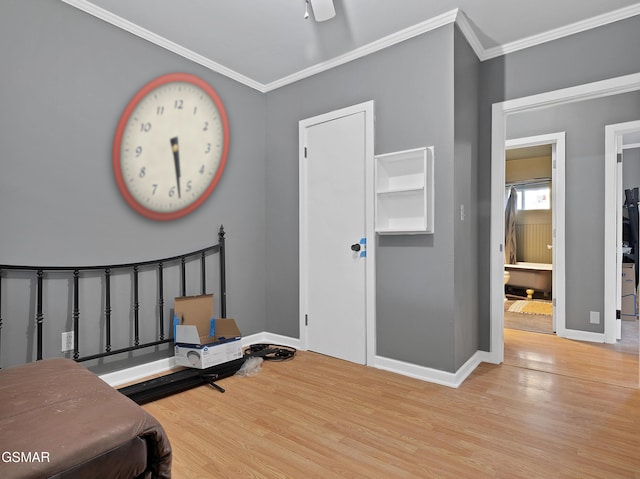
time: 5:28
